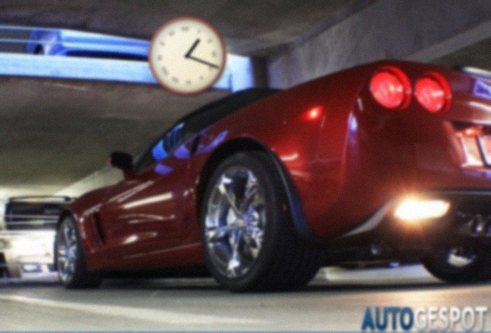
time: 1:19
